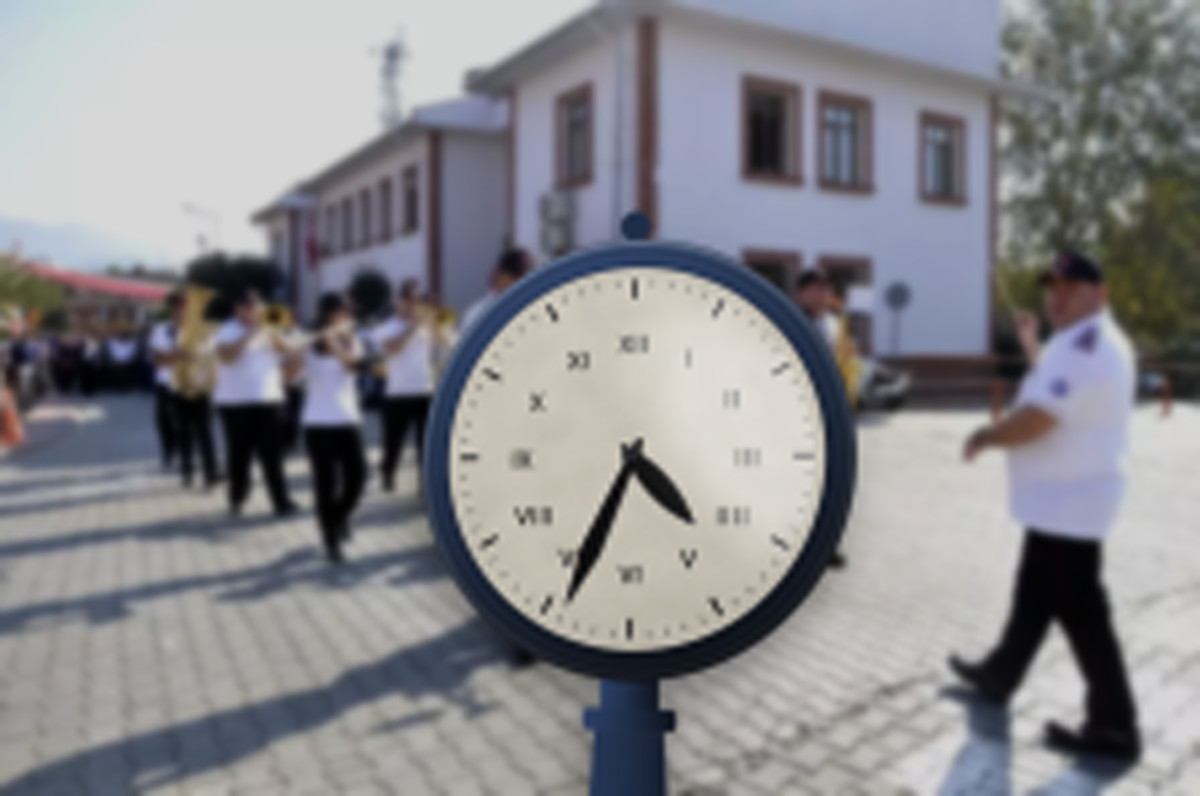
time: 4:34
